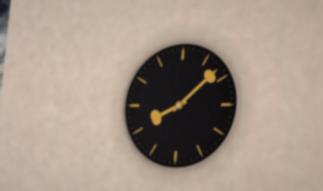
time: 8:08
